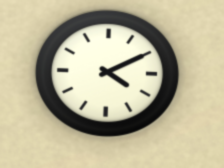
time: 4:10
